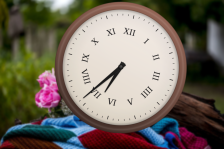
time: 6:36
